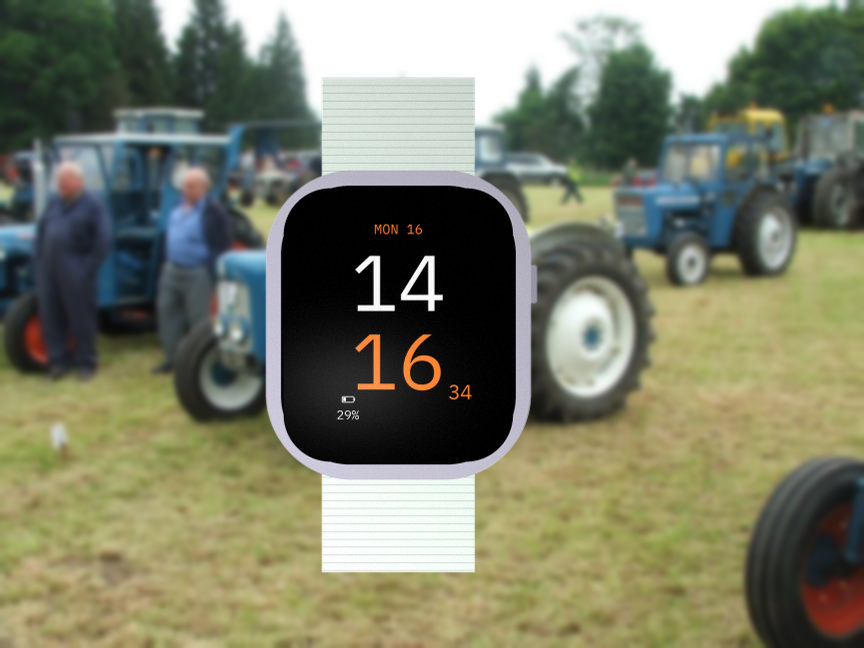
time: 14:16:34
